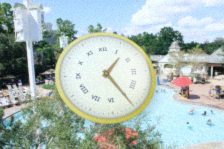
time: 1:25
